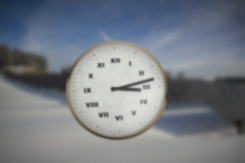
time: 3:13
